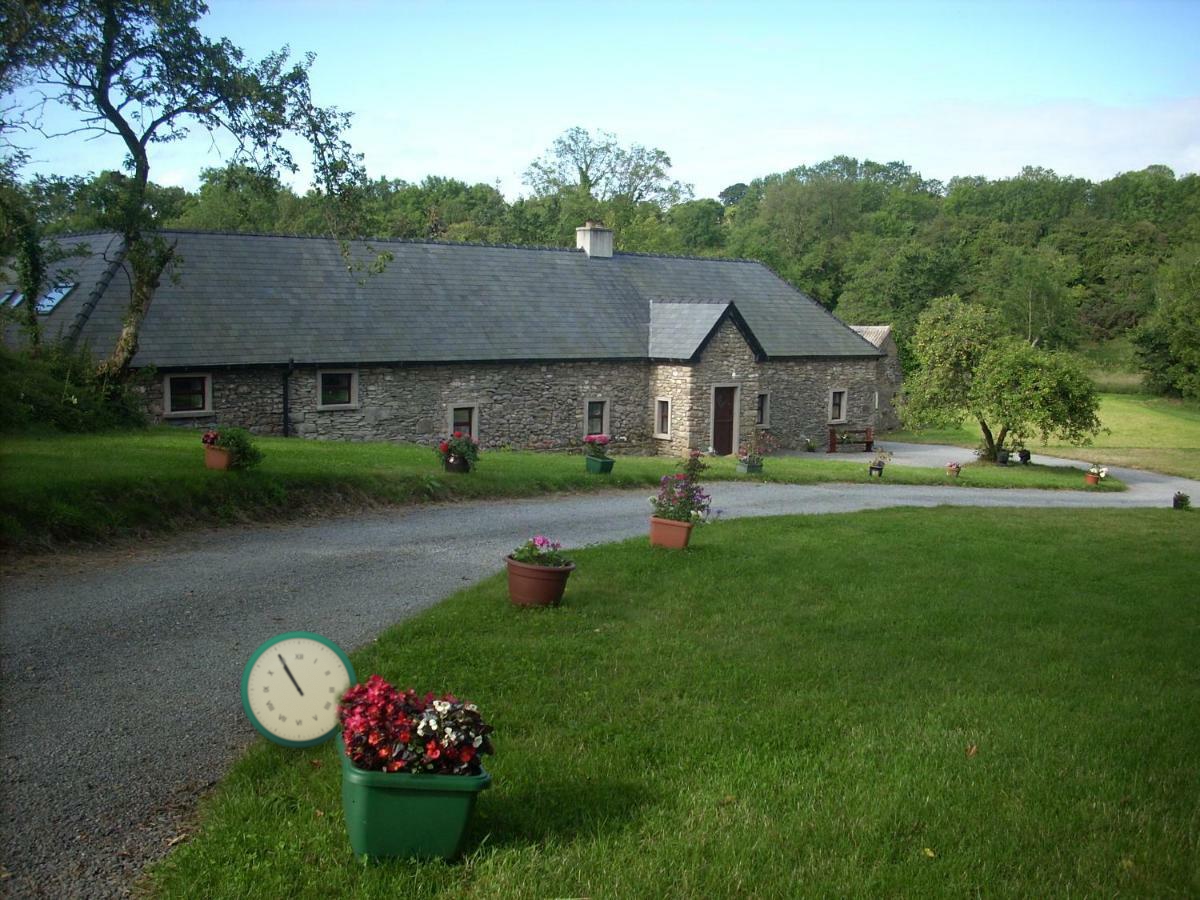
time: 10:55
